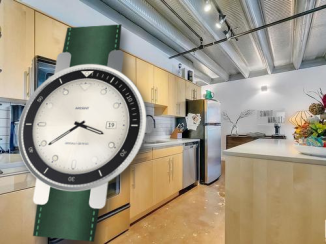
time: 3:39
